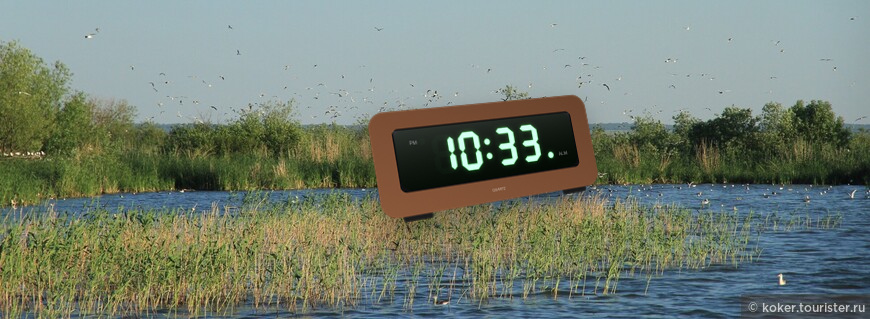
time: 10:33
